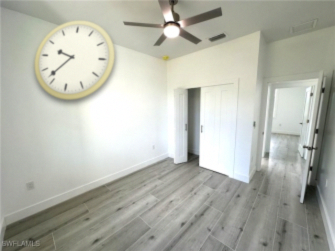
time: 9:37
